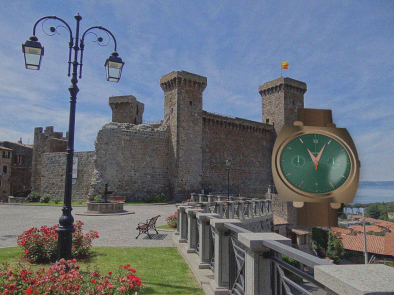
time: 11:04
